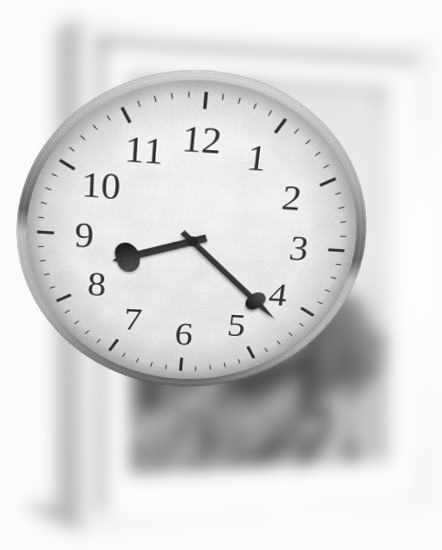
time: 8:22
